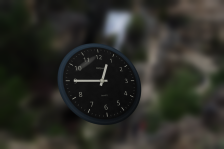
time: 12:45
